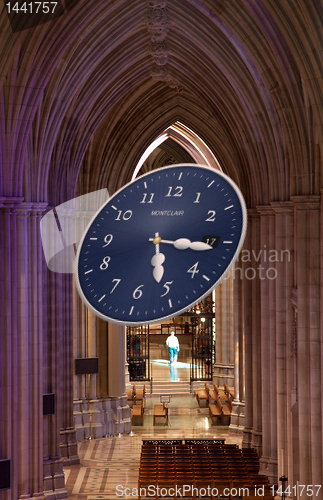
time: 5:16
